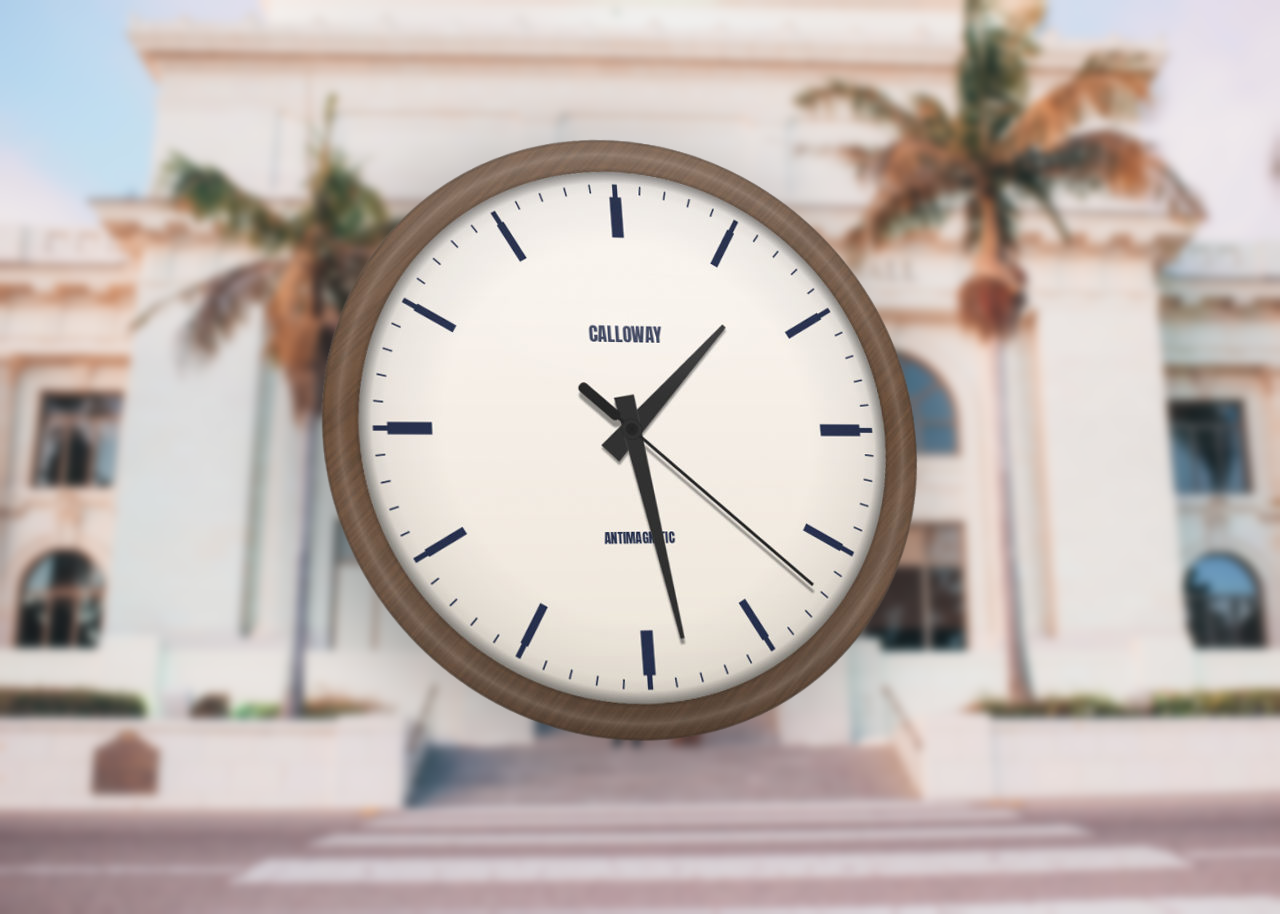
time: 1:28:22
